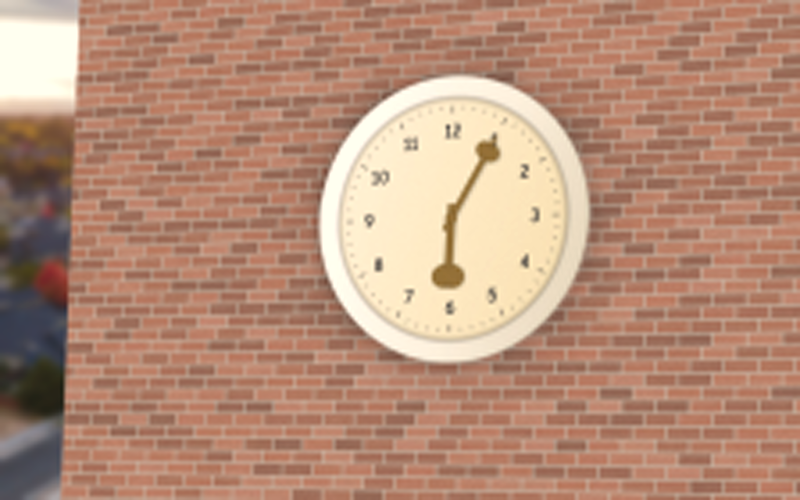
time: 6:05
